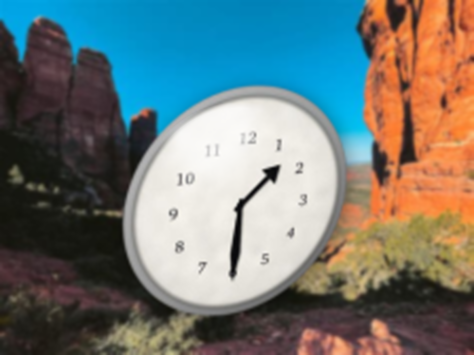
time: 1:30
